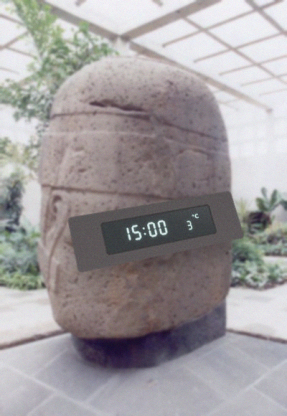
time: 15:00
